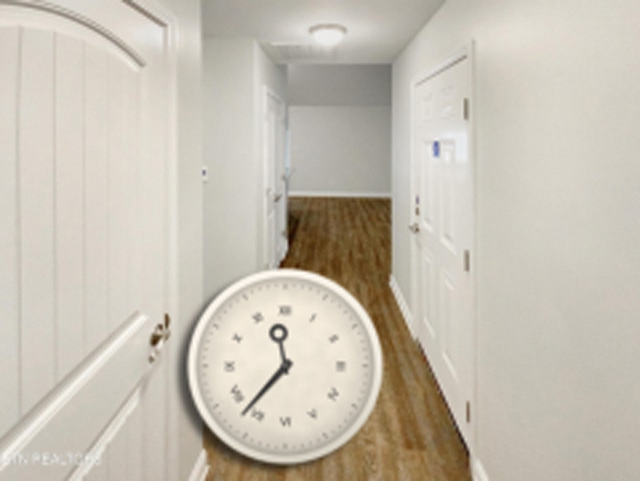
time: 11:37
